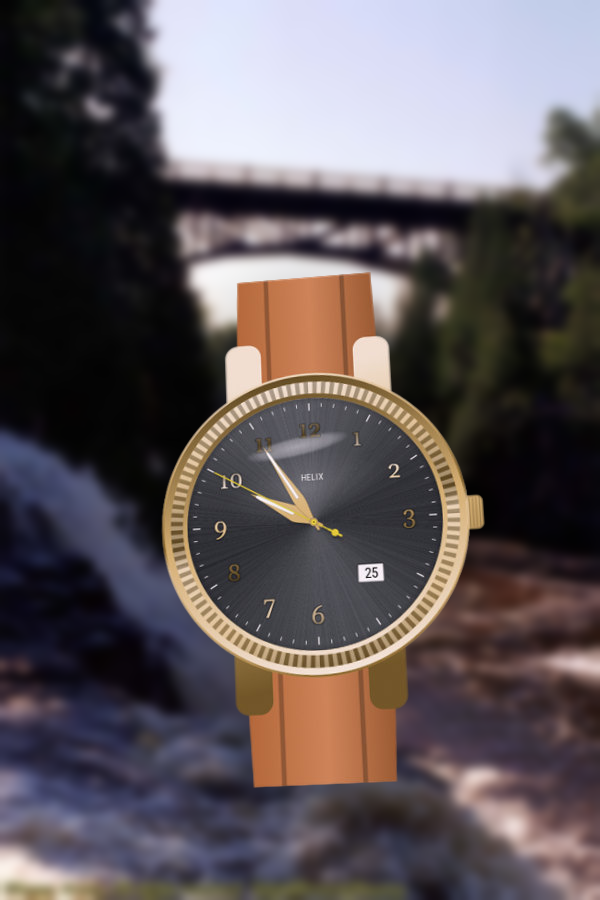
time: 9:54:50
